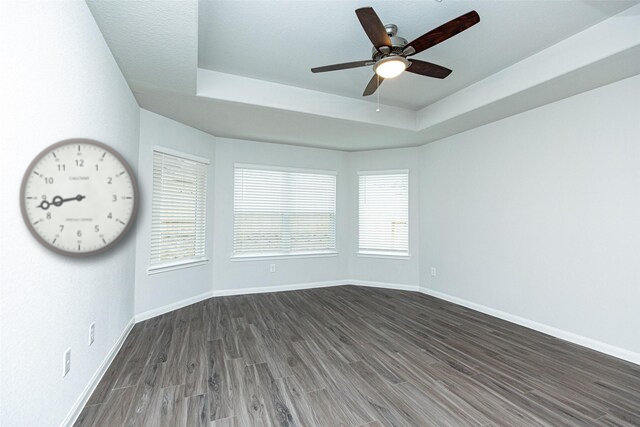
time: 8:43
